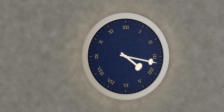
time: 4:17
